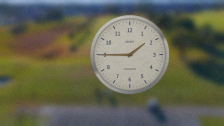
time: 1:45
